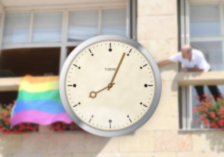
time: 8:04
